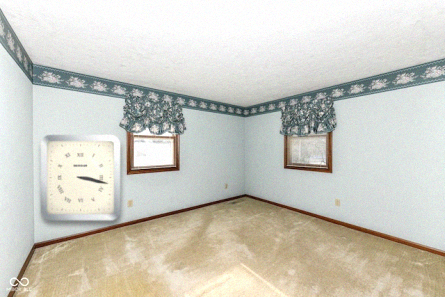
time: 3:17
